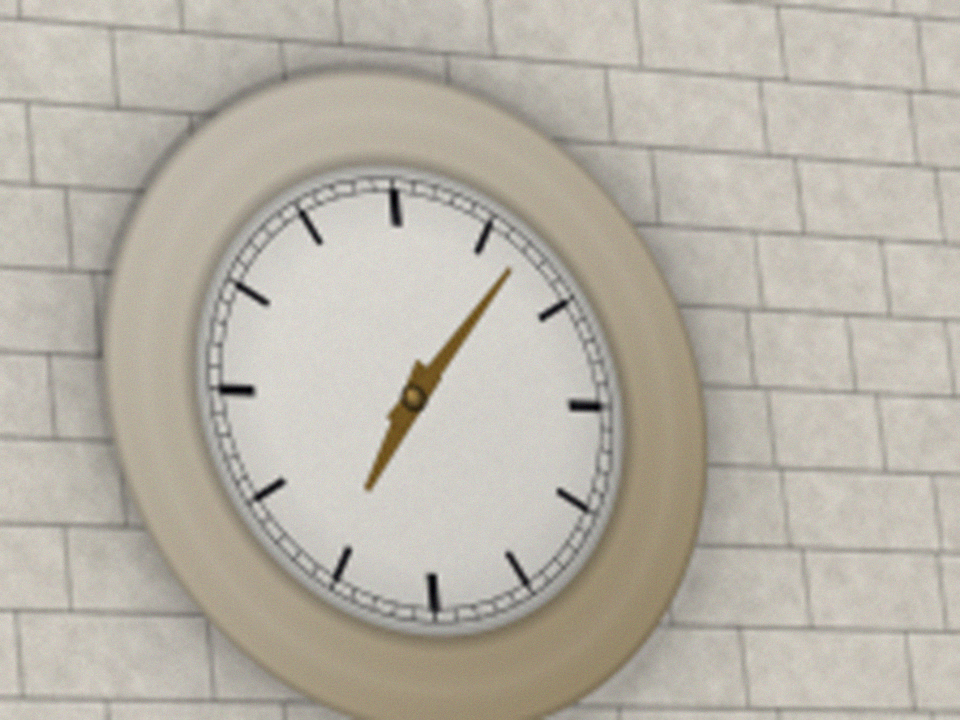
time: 7:07
